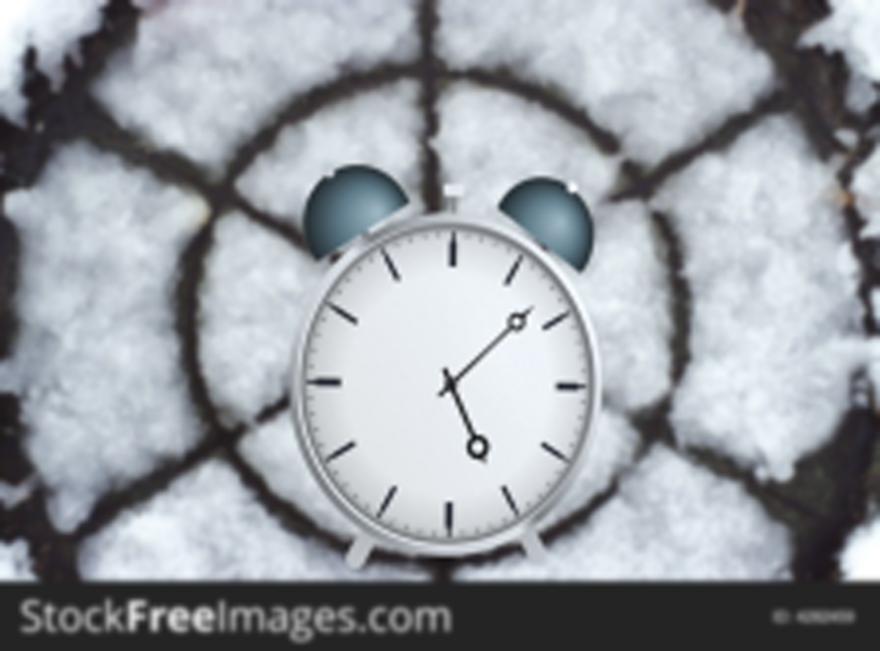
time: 5:08
